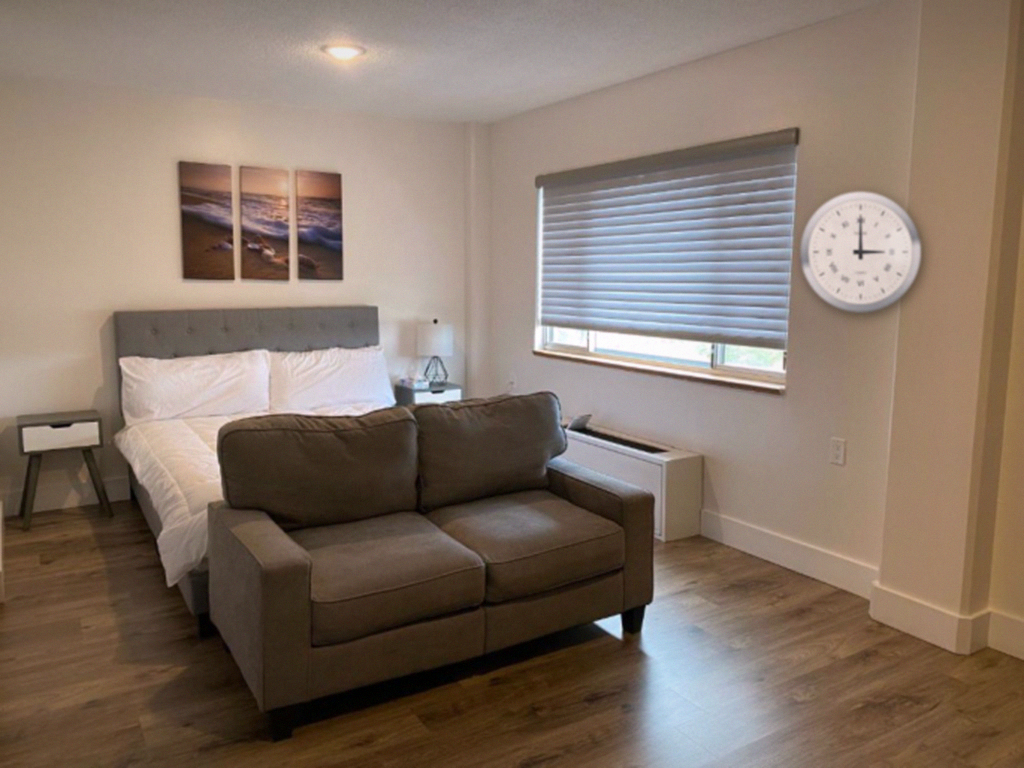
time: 3:00
